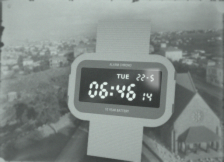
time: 6:46:14
